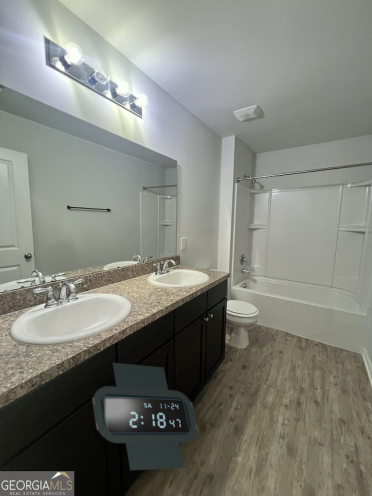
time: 2:18:47
